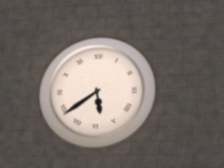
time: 5:39
